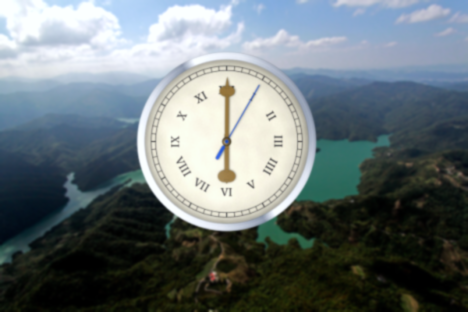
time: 6:00:05
